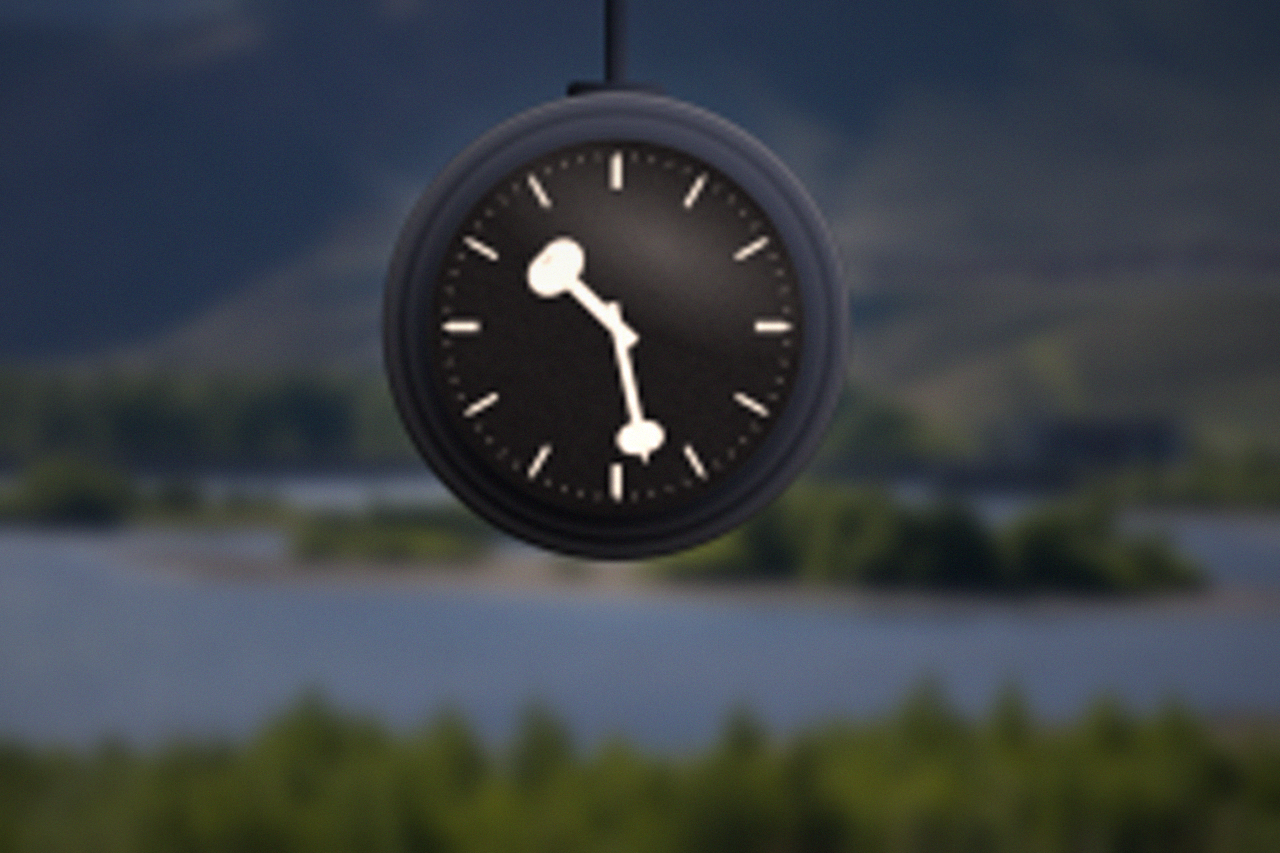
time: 10:28
